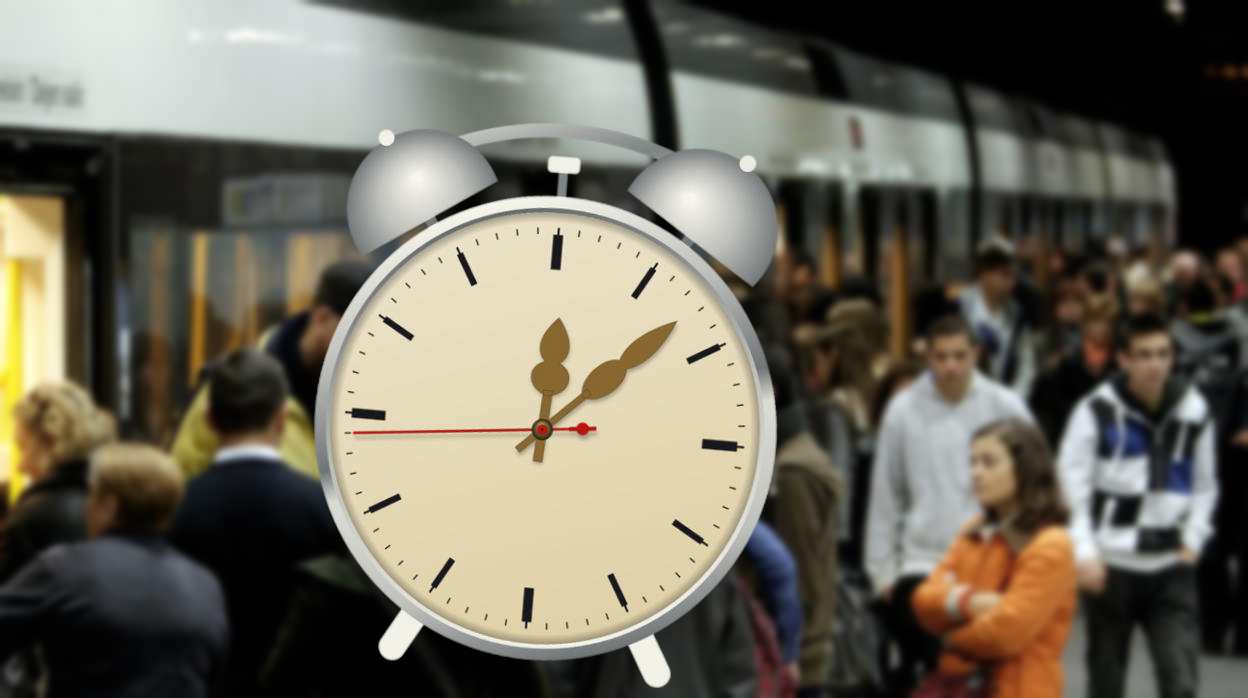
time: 12:07:44
